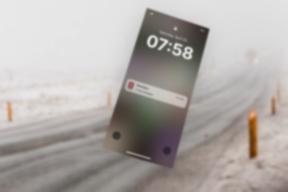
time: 7:58
